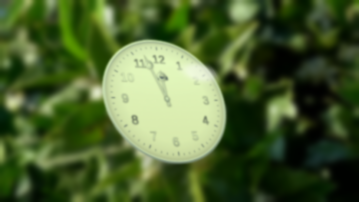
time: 11:57
